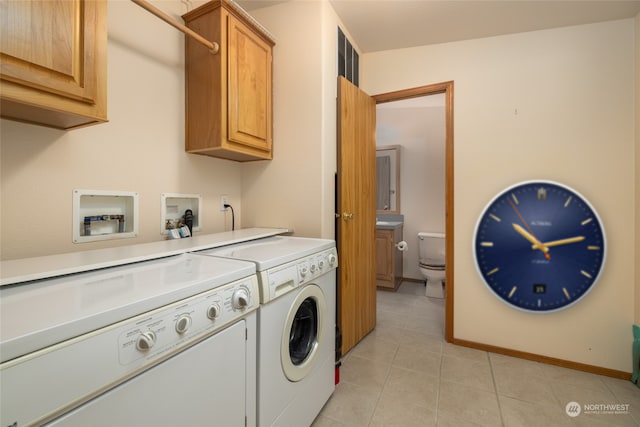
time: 10:12:54
